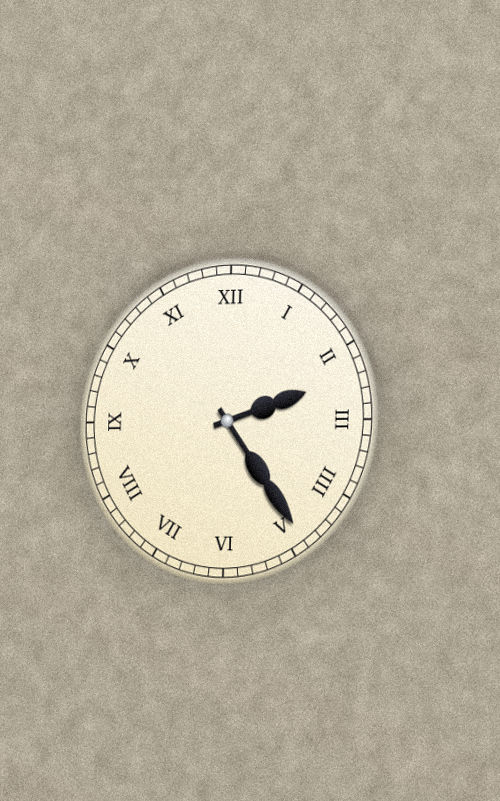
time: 2:24
